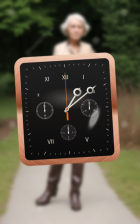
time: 1:09
